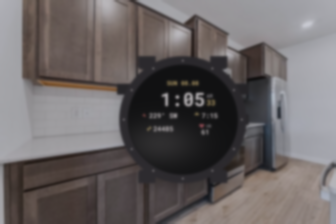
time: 1:05
